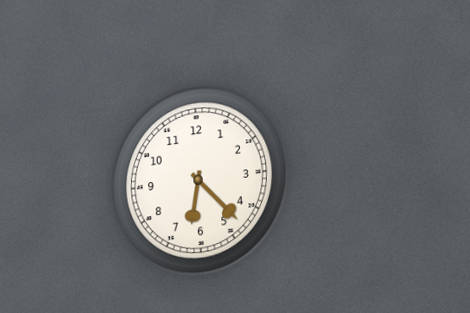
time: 6:23
